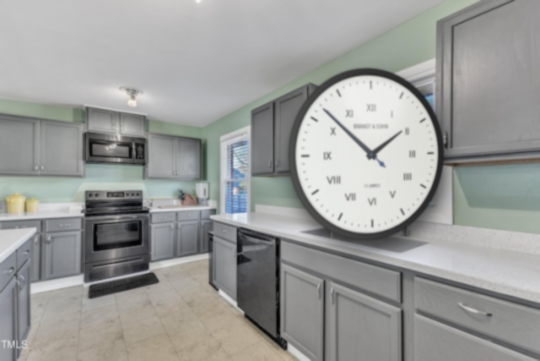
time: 1:51:52
